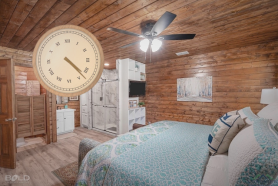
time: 4:23
